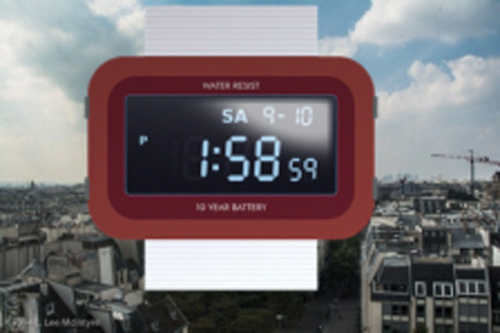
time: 1:58:59
